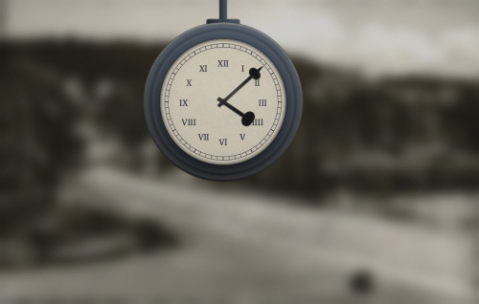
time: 4:08
